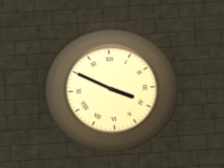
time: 3:50
